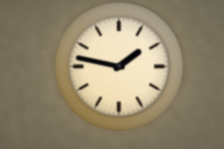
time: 1:47
